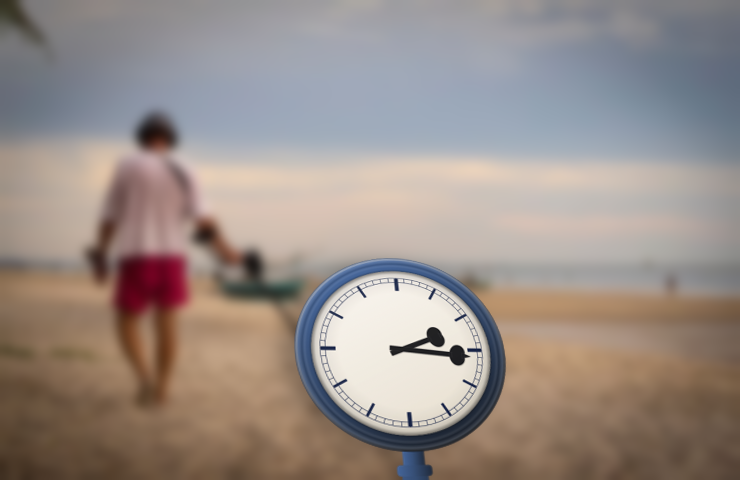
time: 2:16
